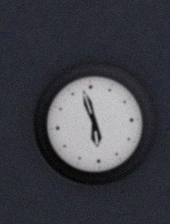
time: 5:58
